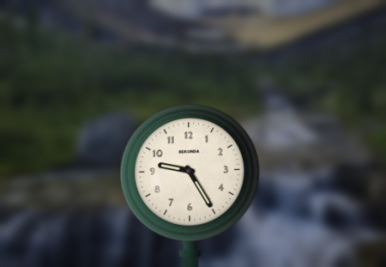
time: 9:25
